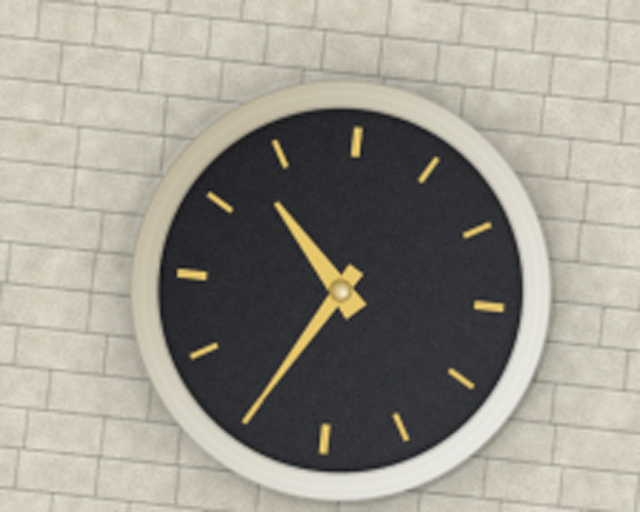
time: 10:35
